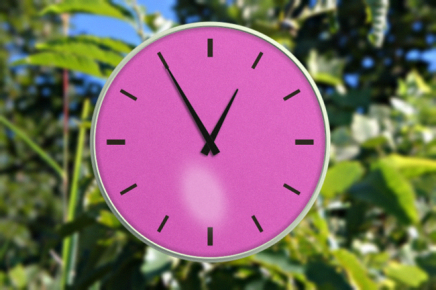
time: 12:55
